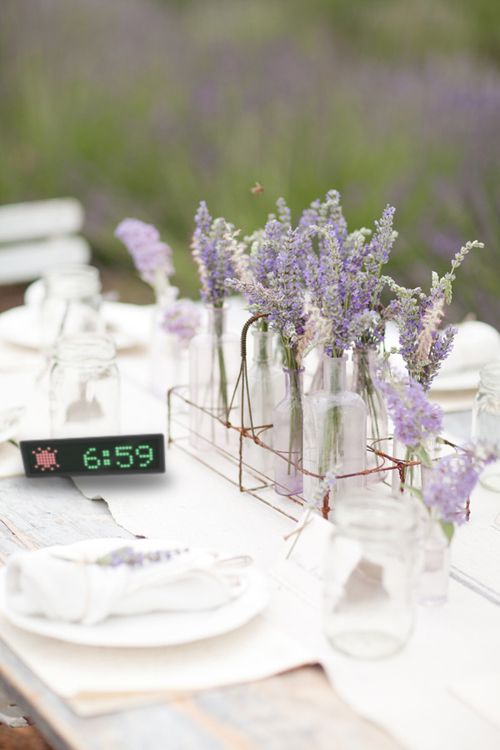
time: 6:59
